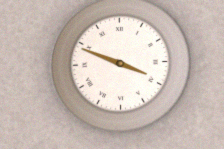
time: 3:49
